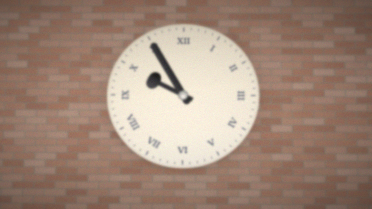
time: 9:55
